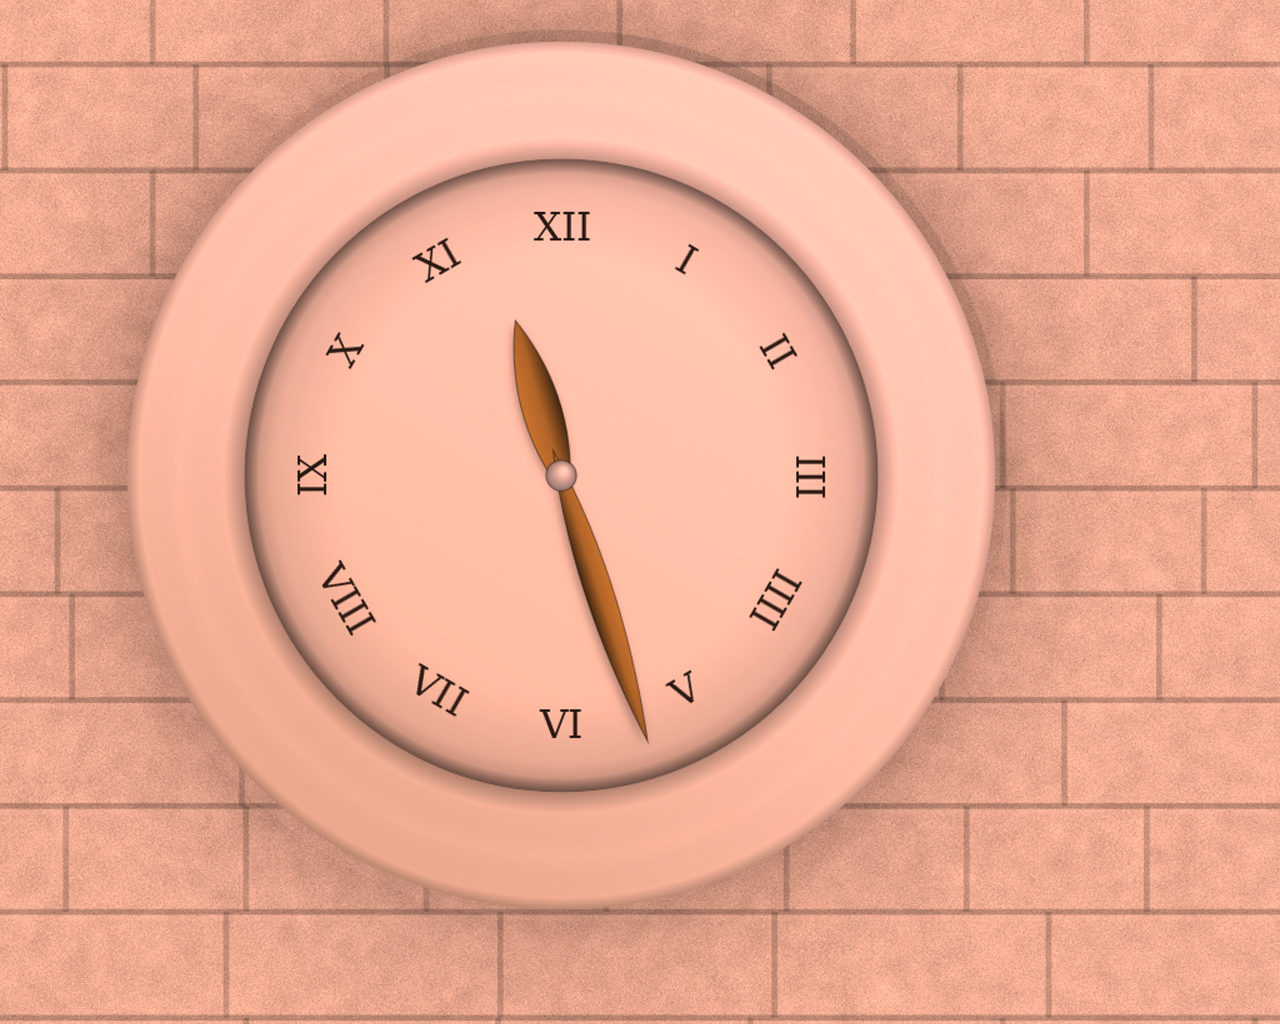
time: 11:27
